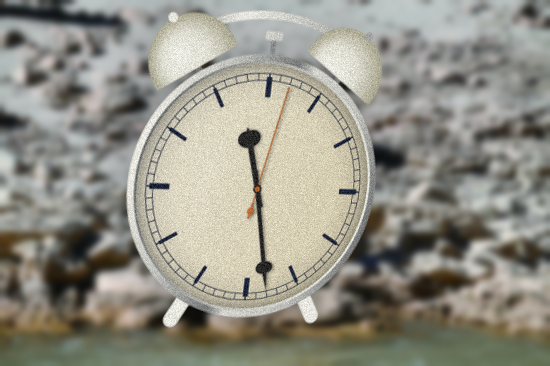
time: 11:28:02
